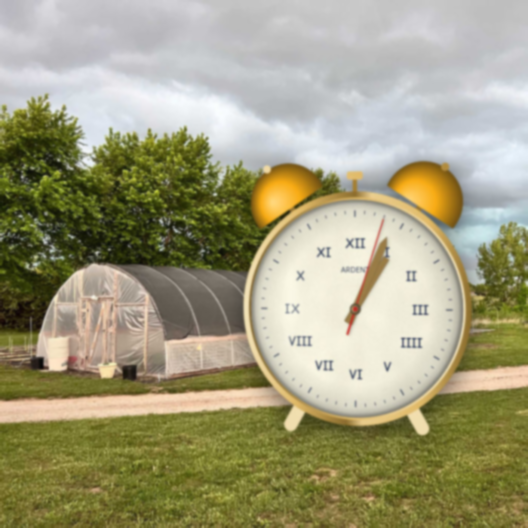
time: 1:04:03
